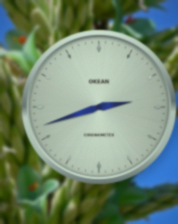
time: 2:42
